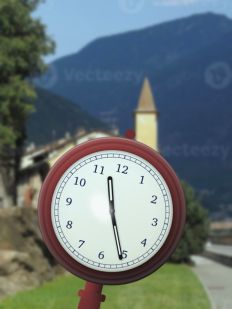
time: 11:26
